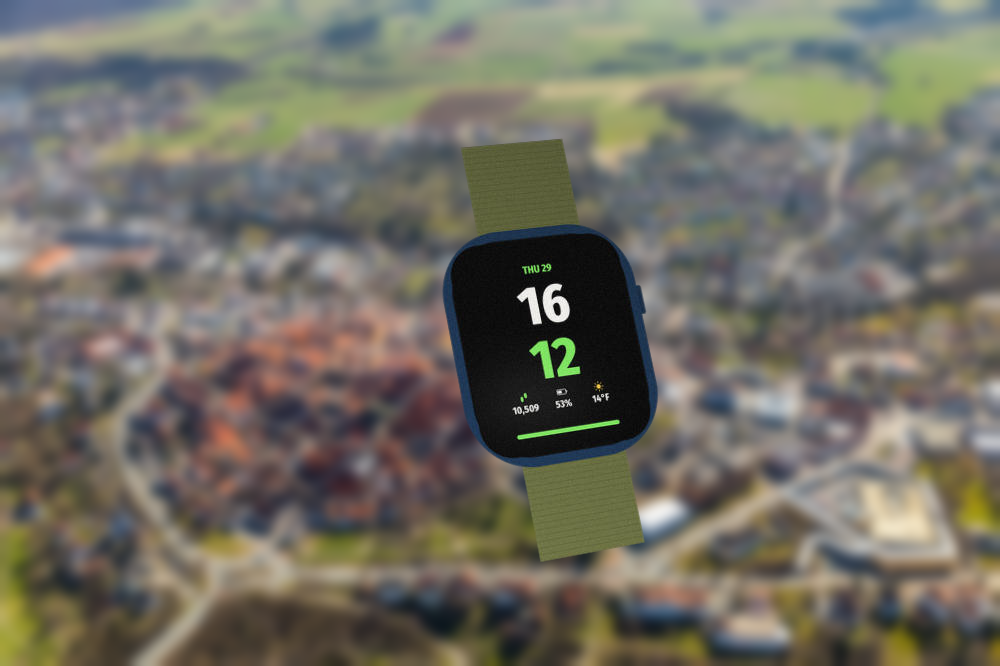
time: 16:12
